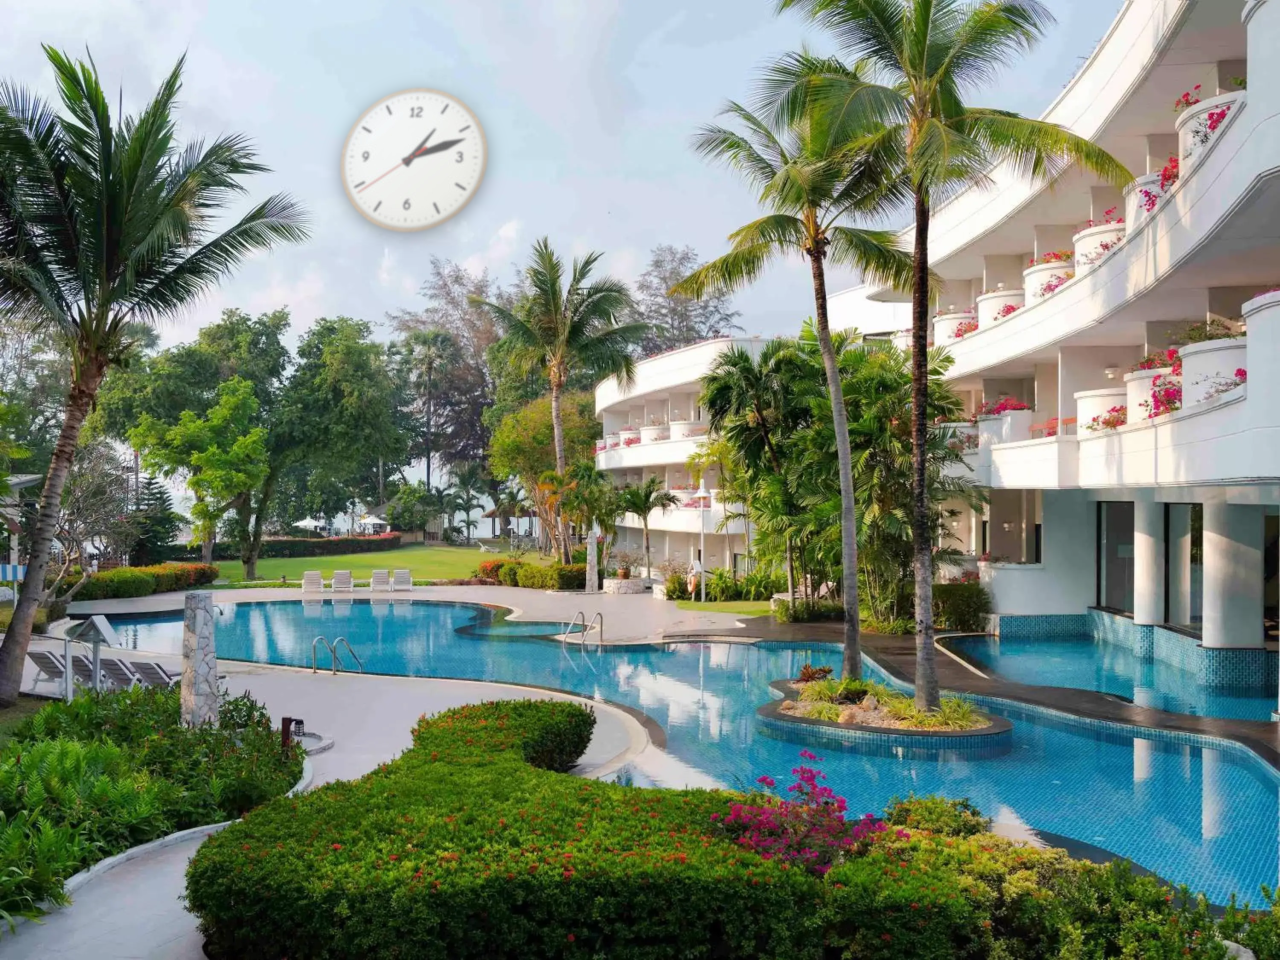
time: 1:11:39
